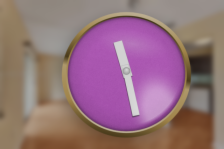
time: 11:28
